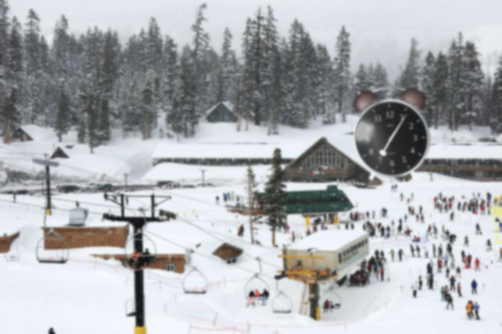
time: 7:06
